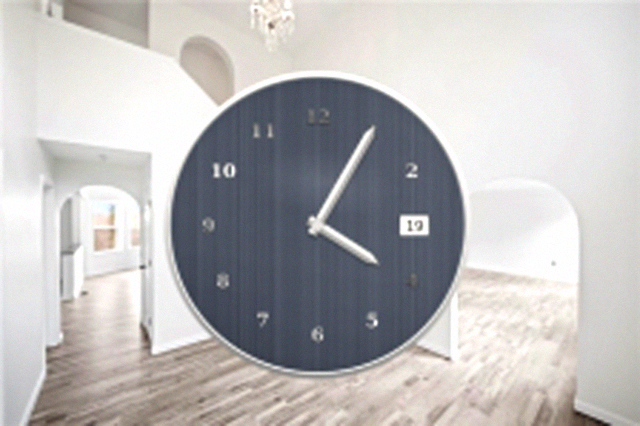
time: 4:05
